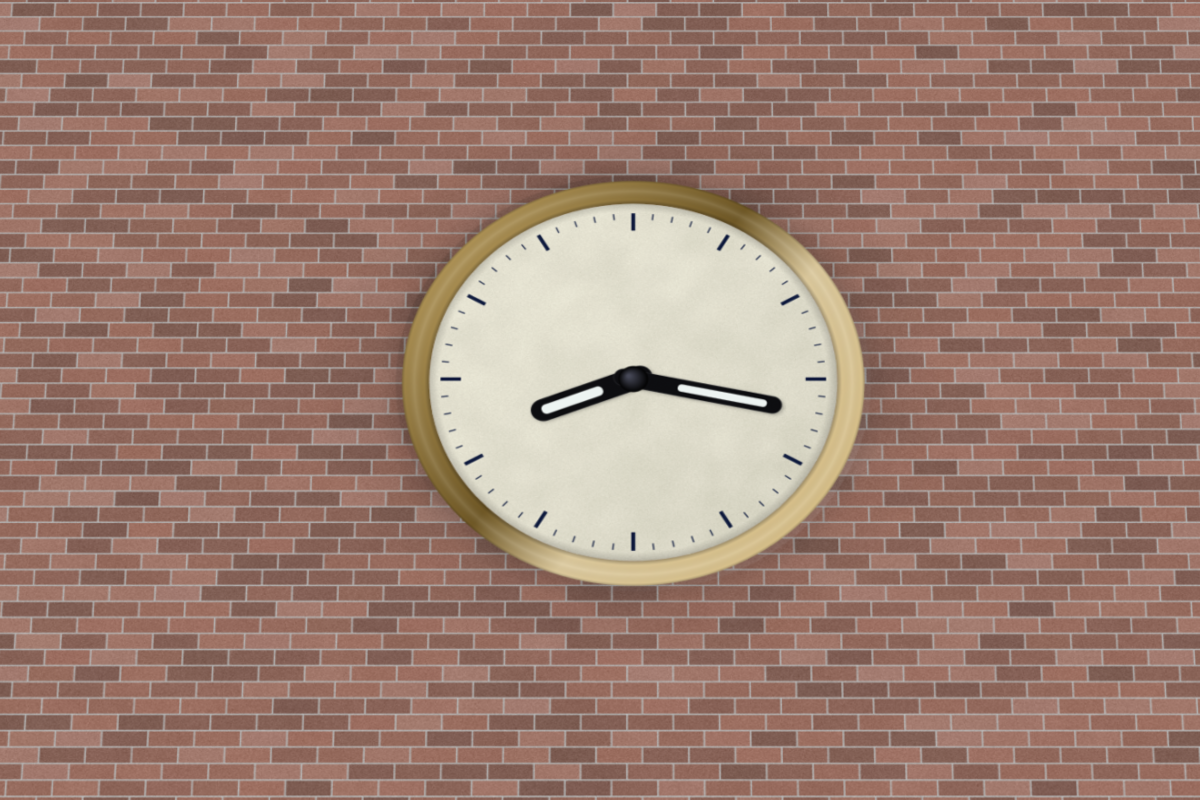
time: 8:17
